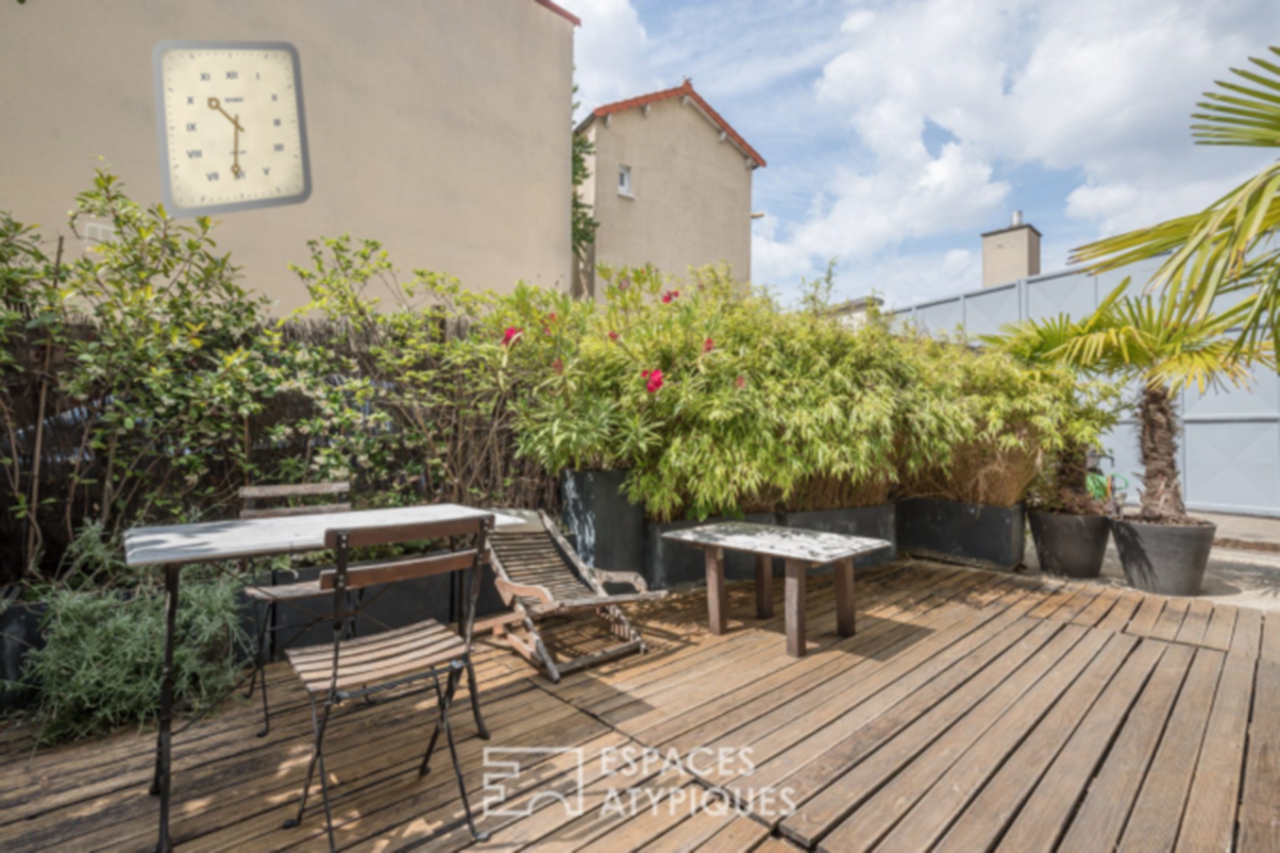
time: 10:31
